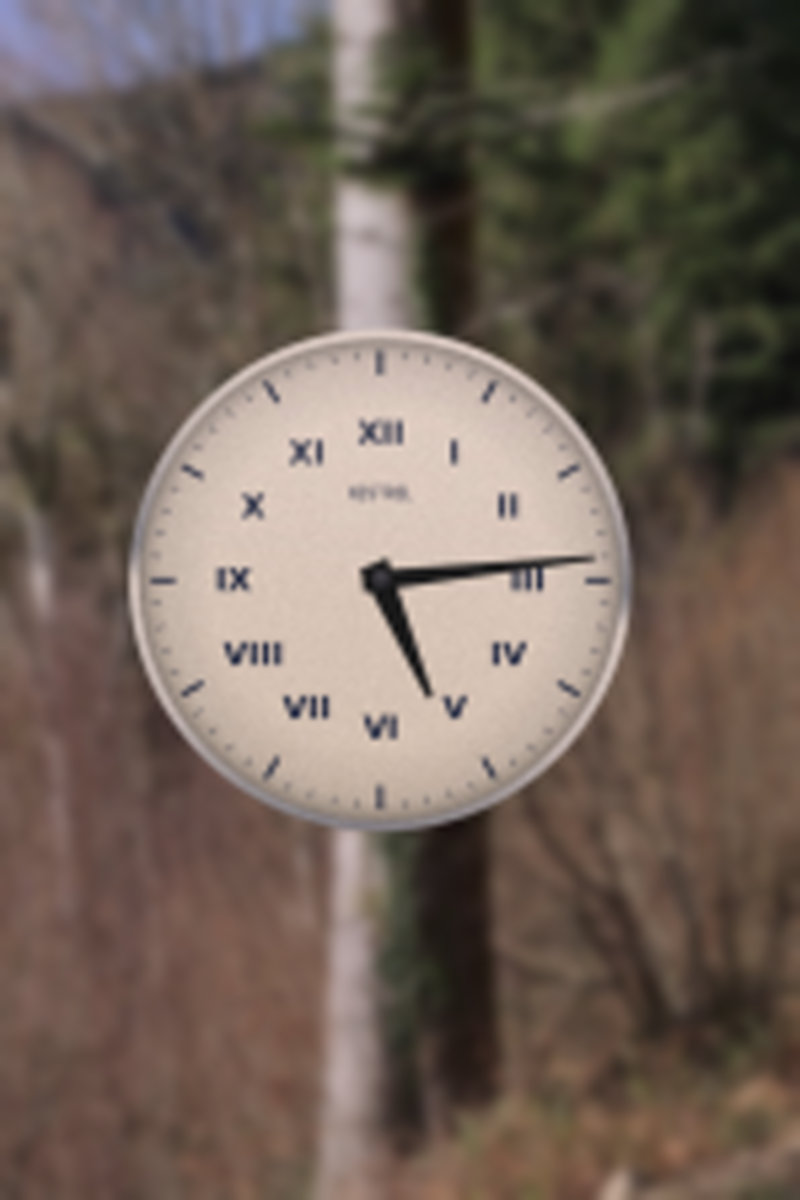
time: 5:14
